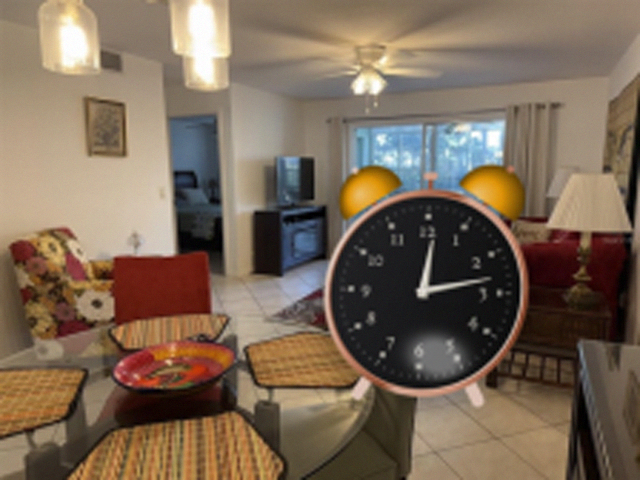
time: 12:13
